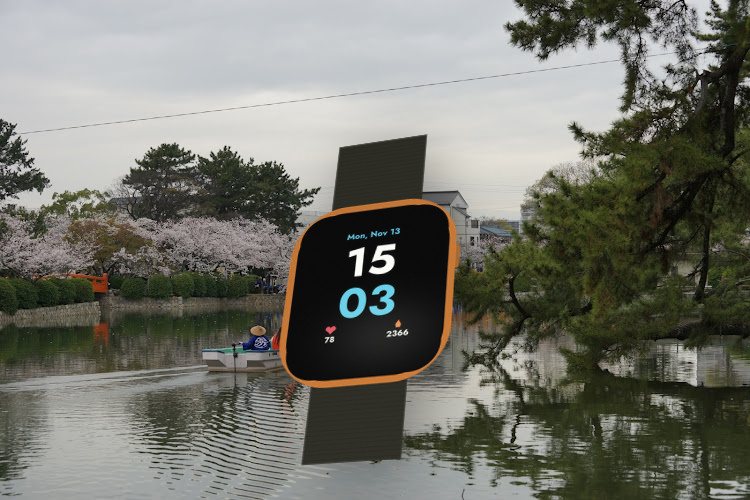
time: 15:03
